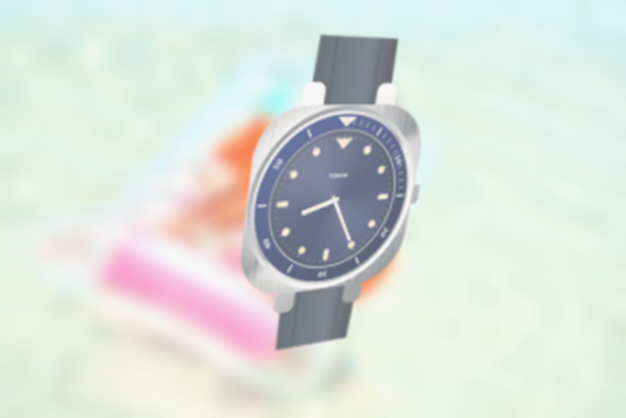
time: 8:25
